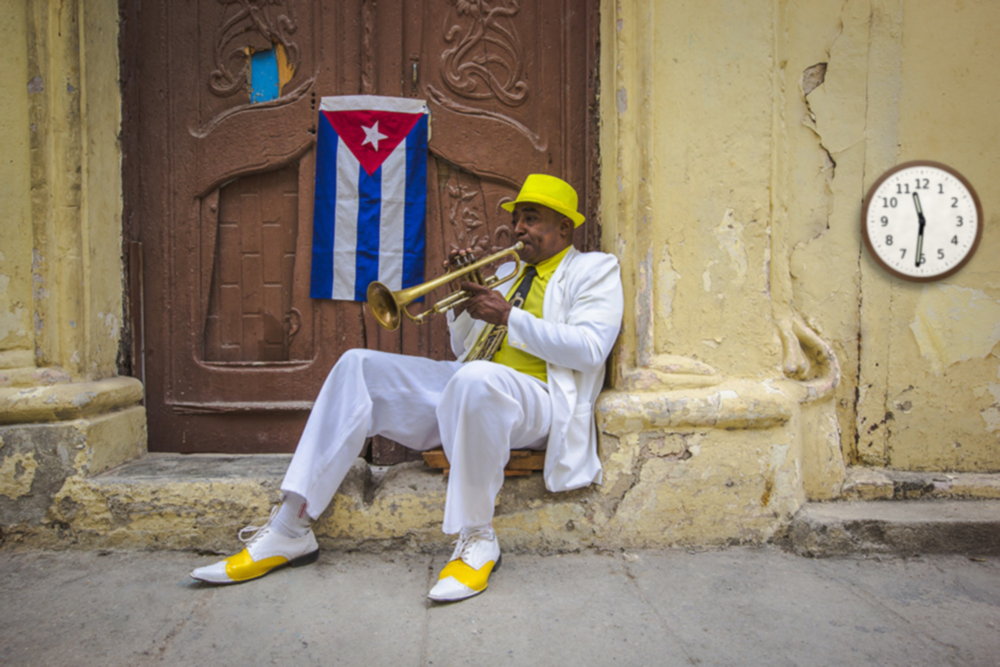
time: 11:31
